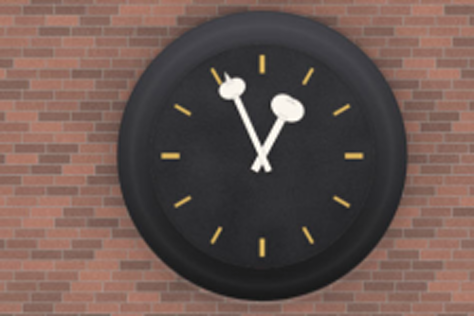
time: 12:56
